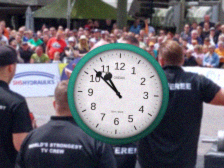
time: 10:52
